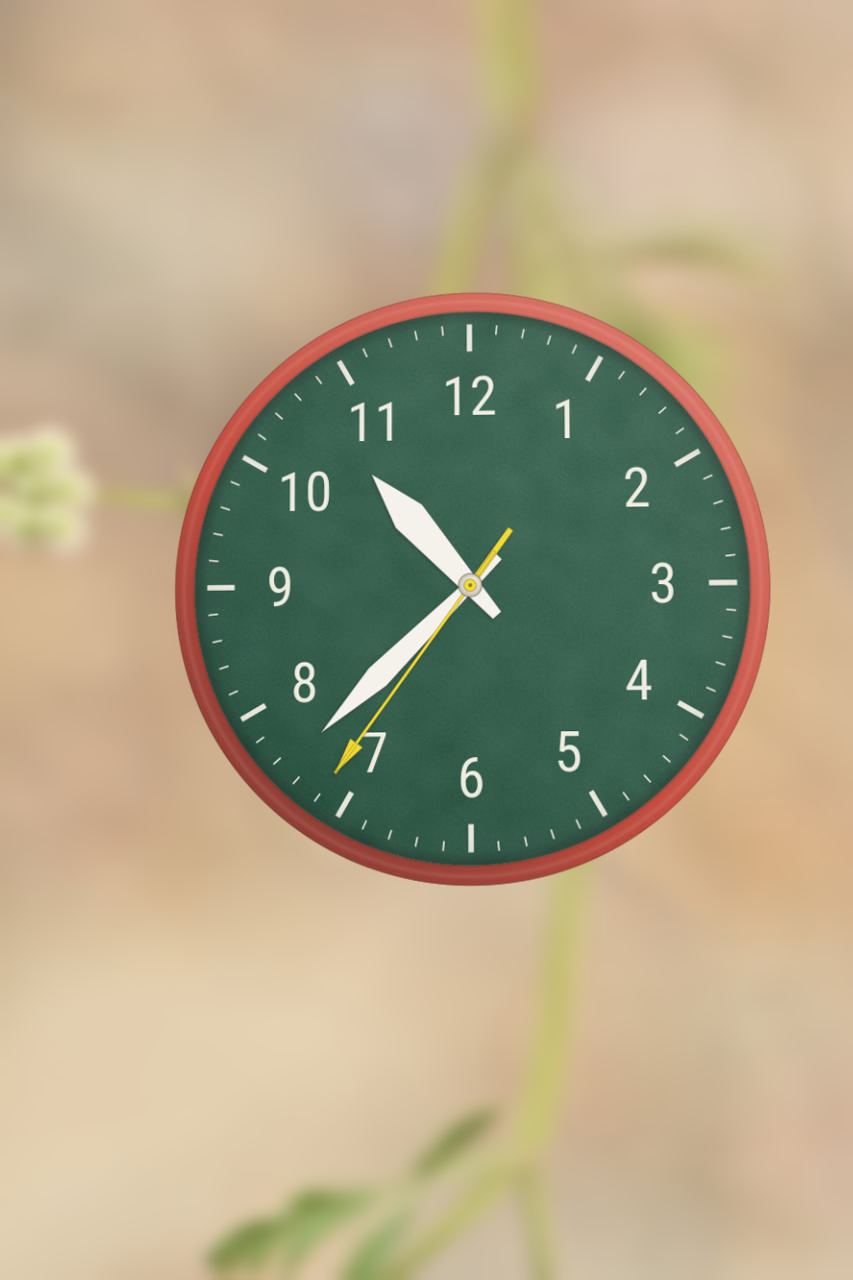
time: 10:37:36
